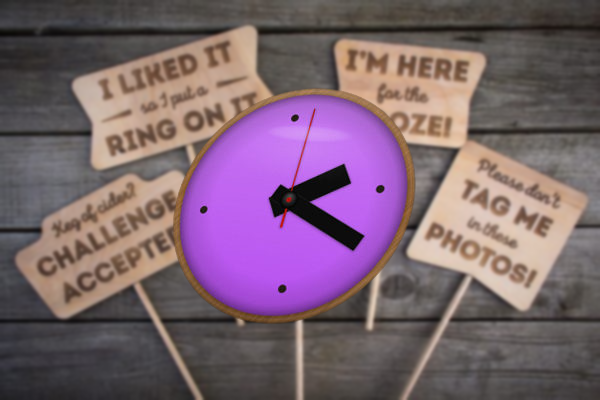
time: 2:21:02
